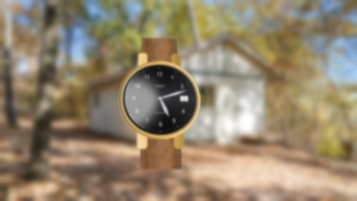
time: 5:12
